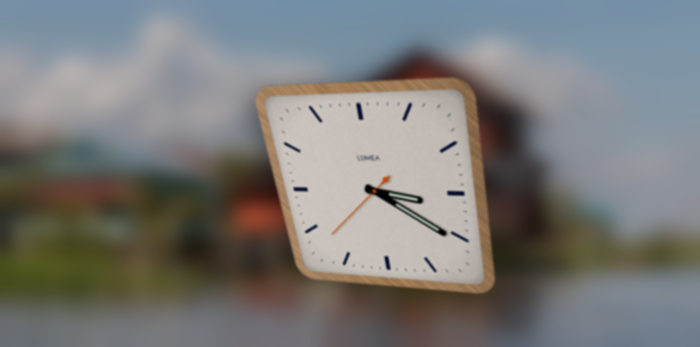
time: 3:20:38
